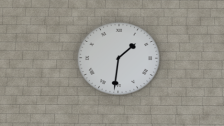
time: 1:31
